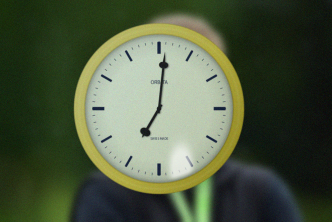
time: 7:01
